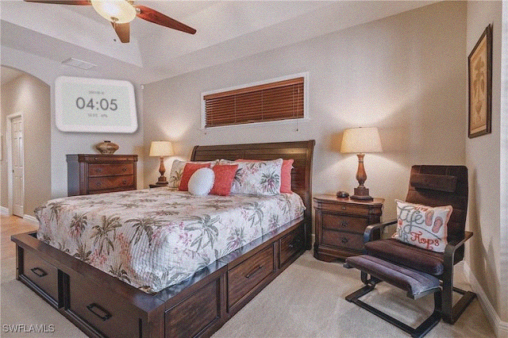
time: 4:05
